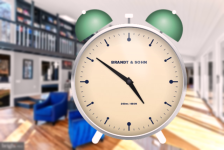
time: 4:51
